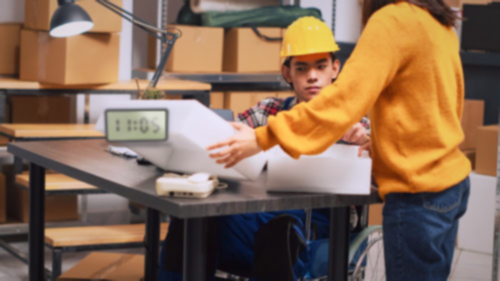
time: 11:05
